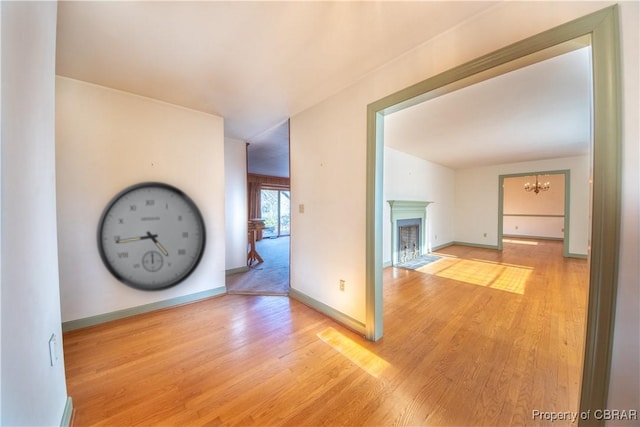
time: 4:44
